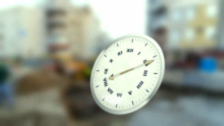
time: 8:11
